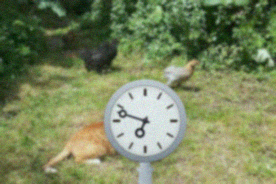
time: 6:48
